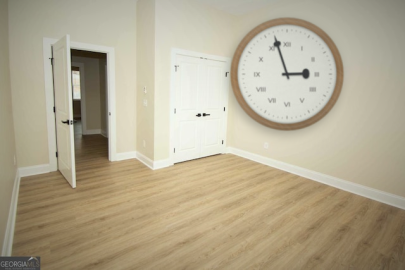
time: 2:57
